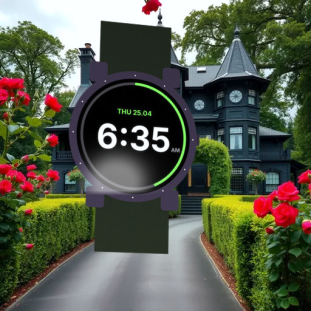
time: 6:35
